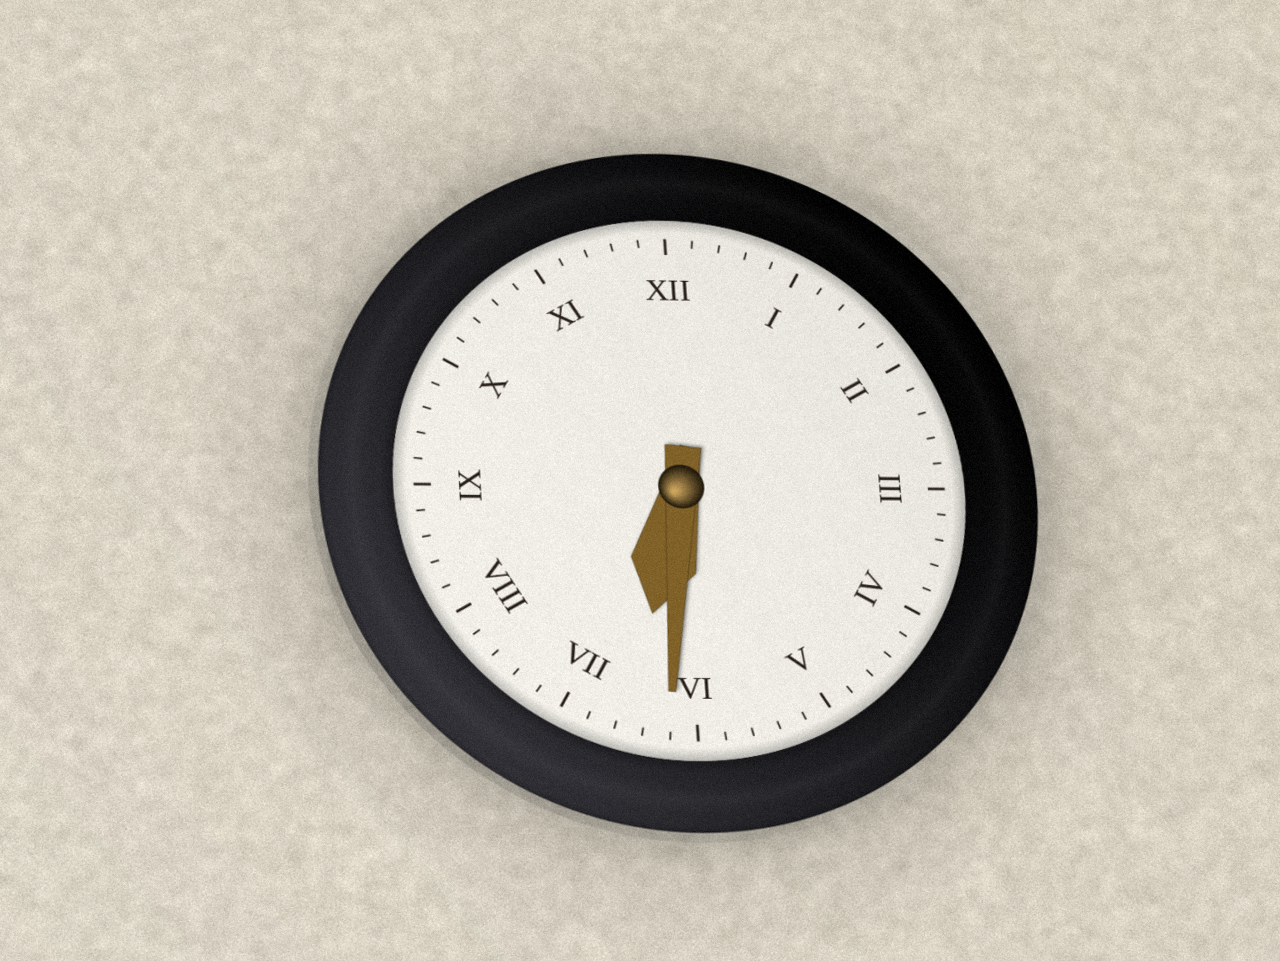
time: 6:31
